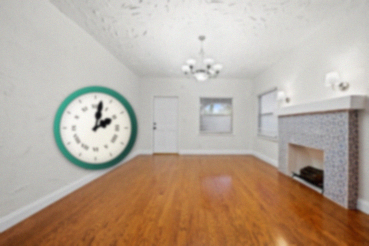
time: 2:02
